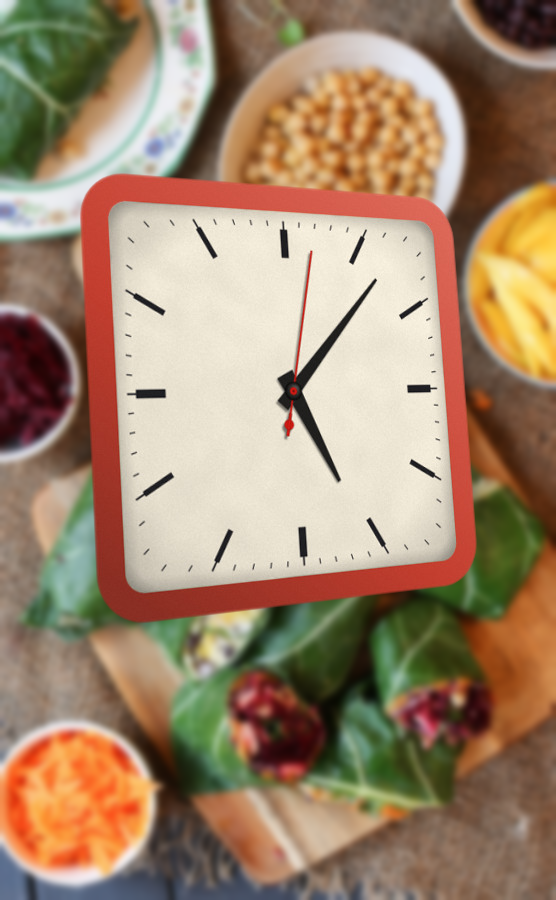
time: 5:07:02
